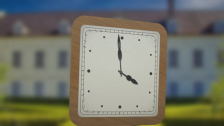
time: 3:59
